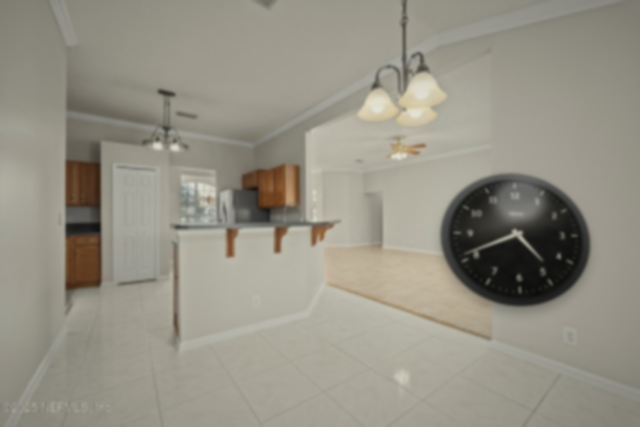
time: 4:41
